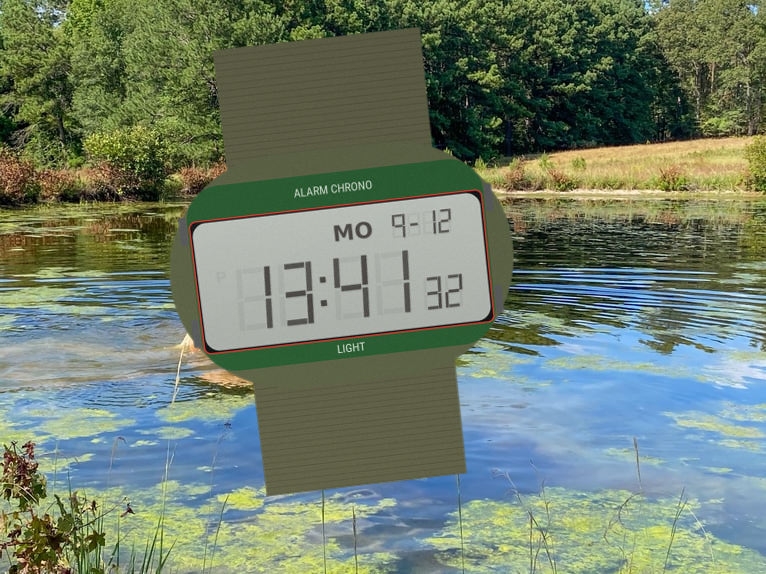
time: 13:41:32
